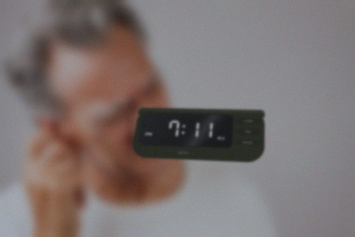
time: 7:11
